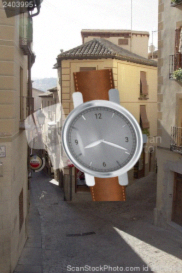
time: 8:19
